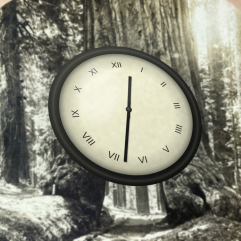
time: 12:33
